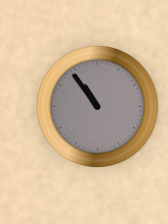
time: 10:54
